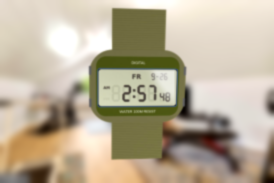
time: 2:57:48
